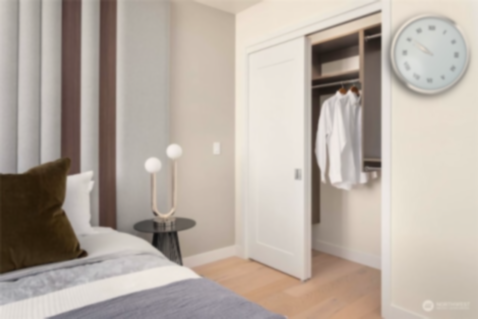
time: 9:51
